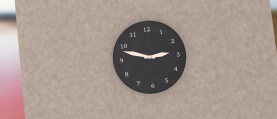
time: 2:48
